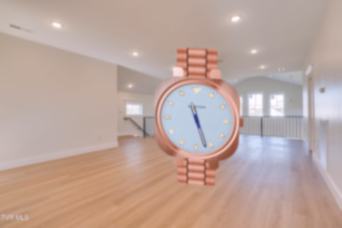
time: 11:27
